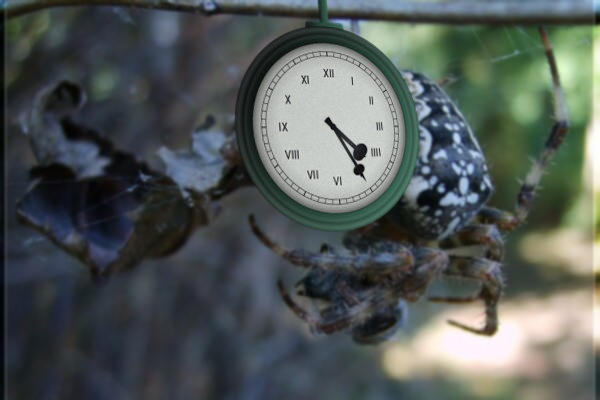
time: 4:25
